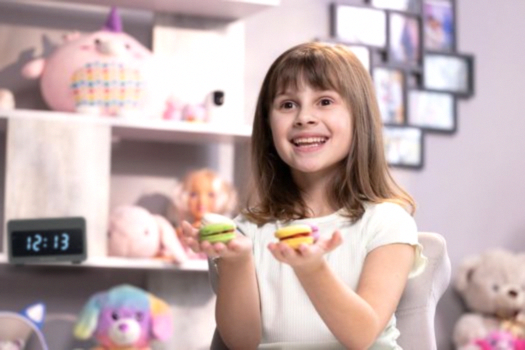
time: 12:13
